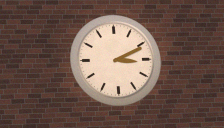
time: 3:11
